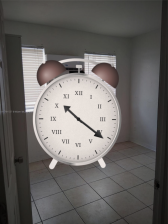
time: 10:21
